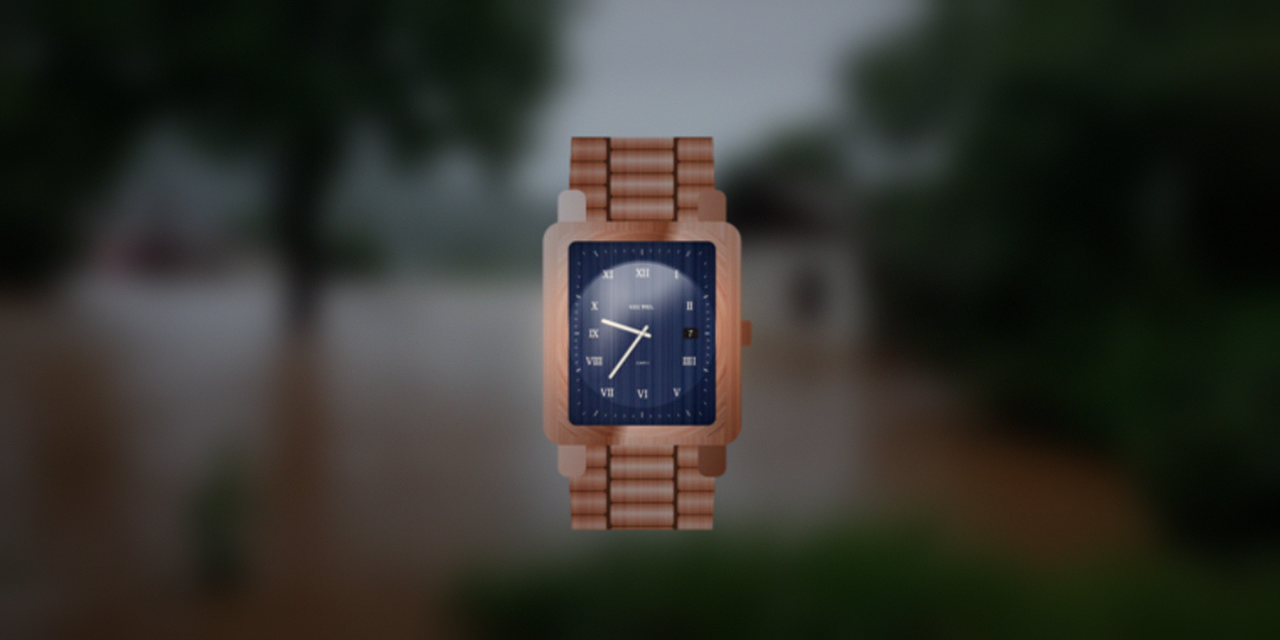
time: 9:36
